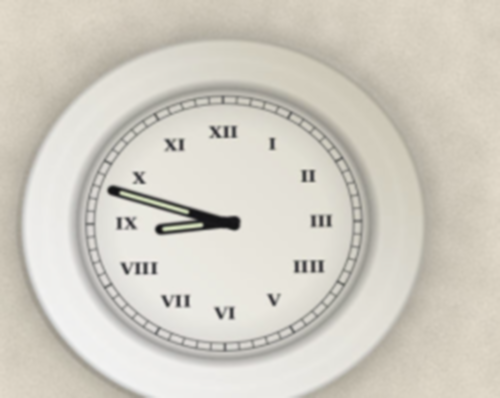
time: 8:48
